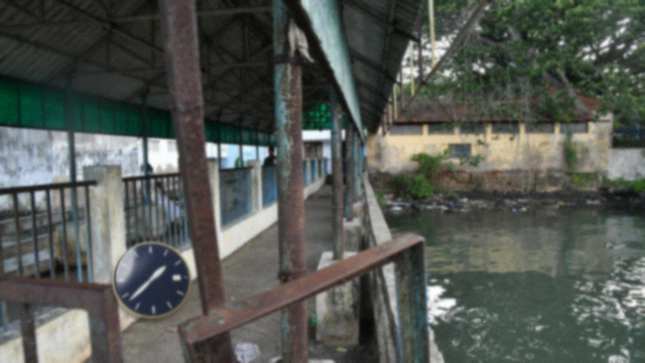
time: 1:38
